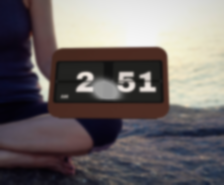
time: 2:51
